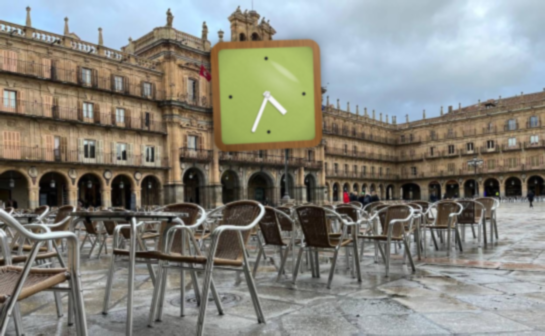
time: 4:34
